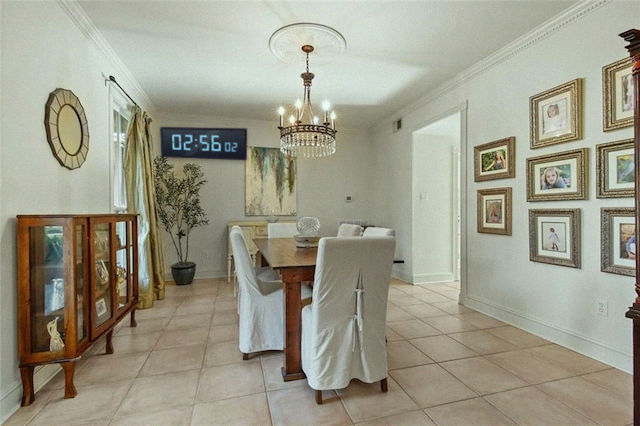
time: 2:56
